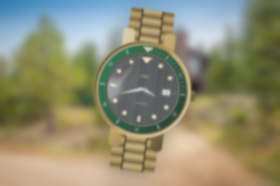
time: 3:42
